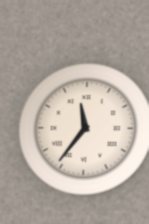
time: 11:36
